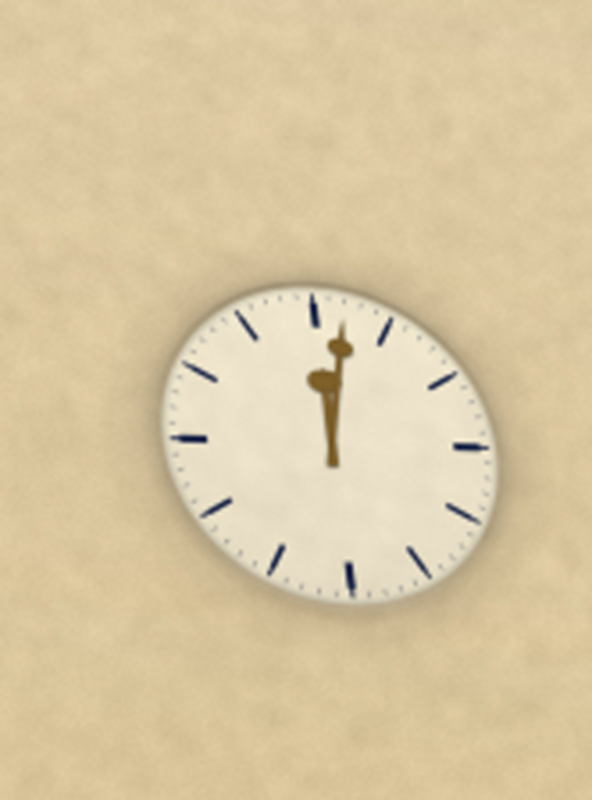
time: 12:02
